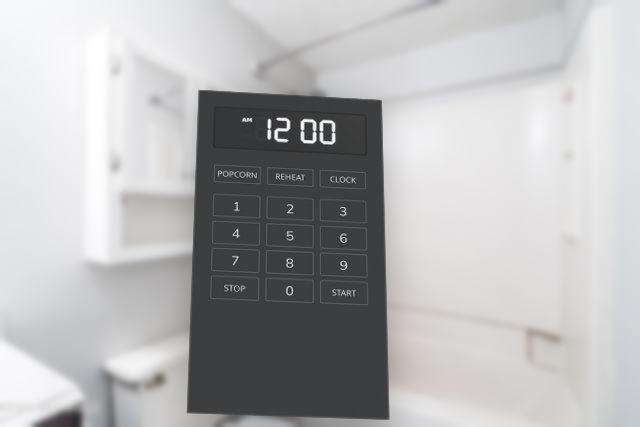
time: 12:00
